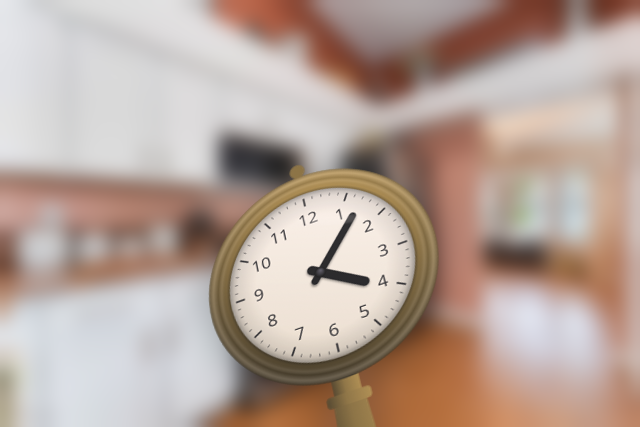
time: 4:07
